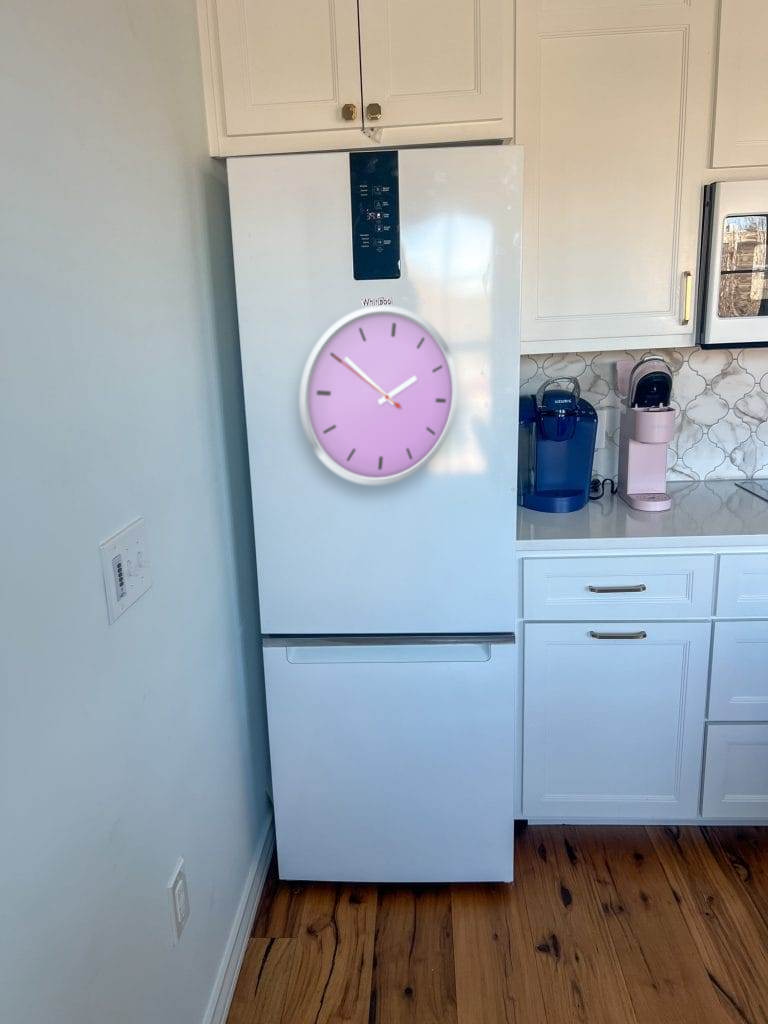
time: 1:50:50
